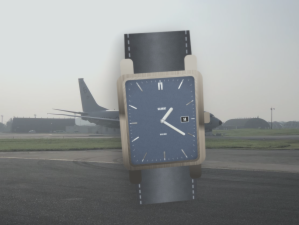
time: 1:21
